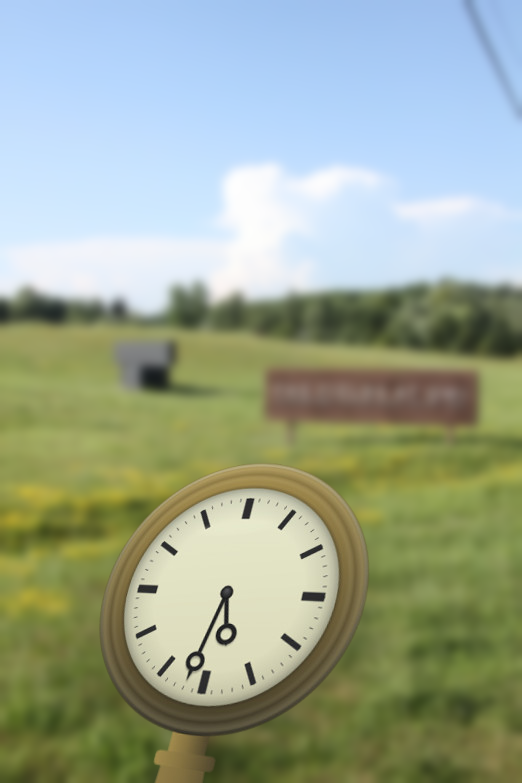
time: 5:32
